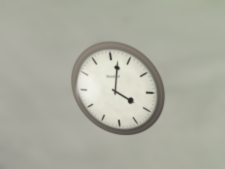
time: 4:02
